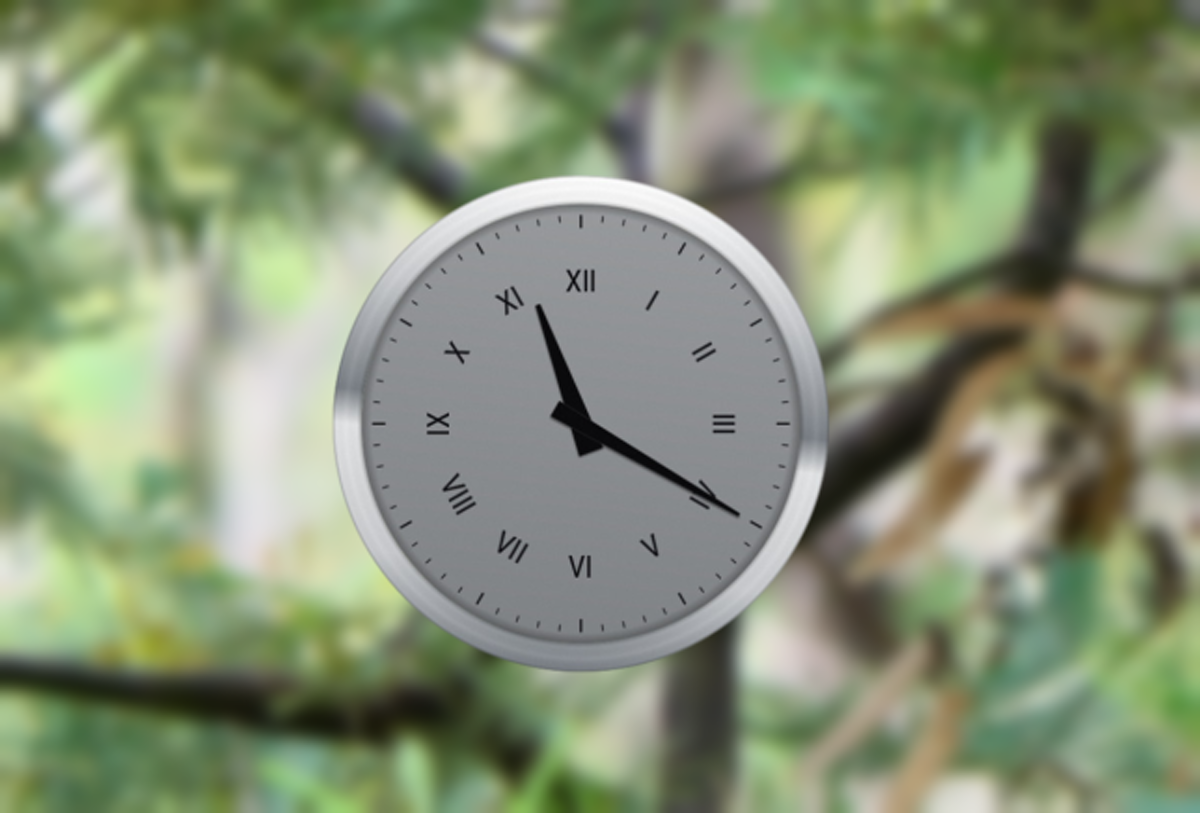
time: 11:20
